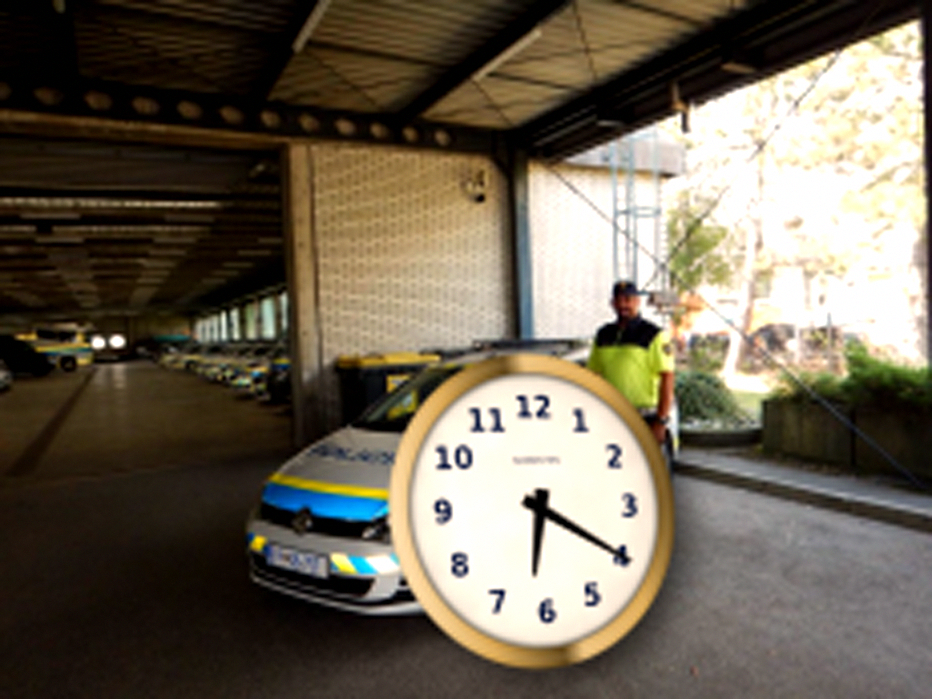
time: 6:20
